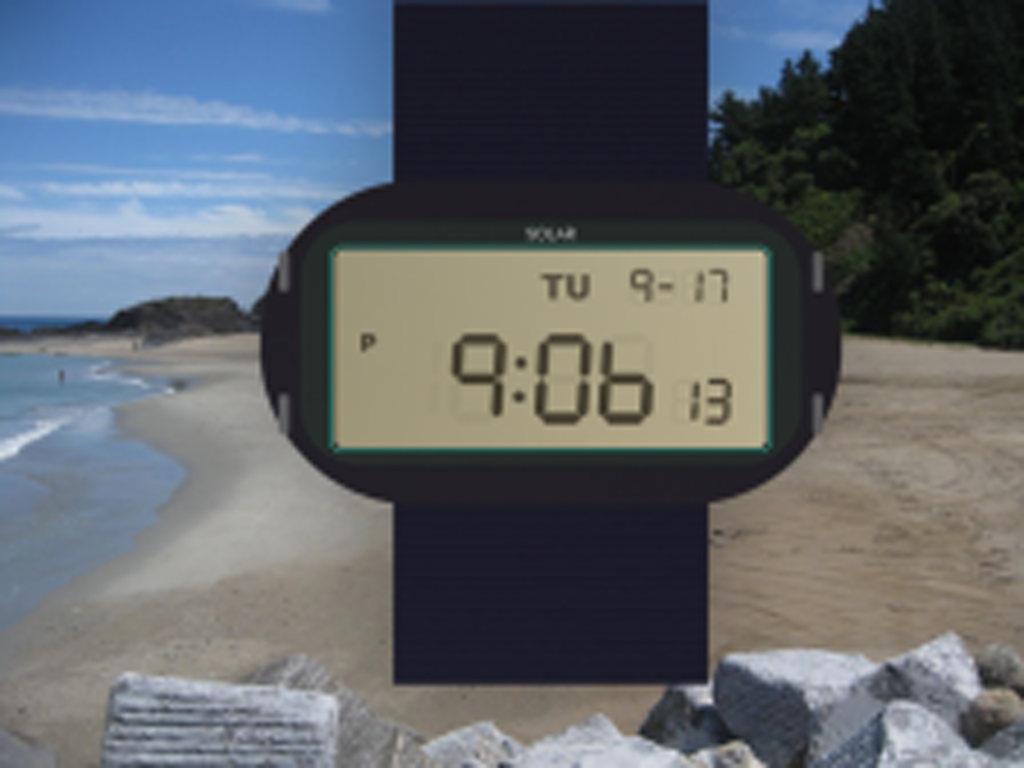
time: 9:06:13
